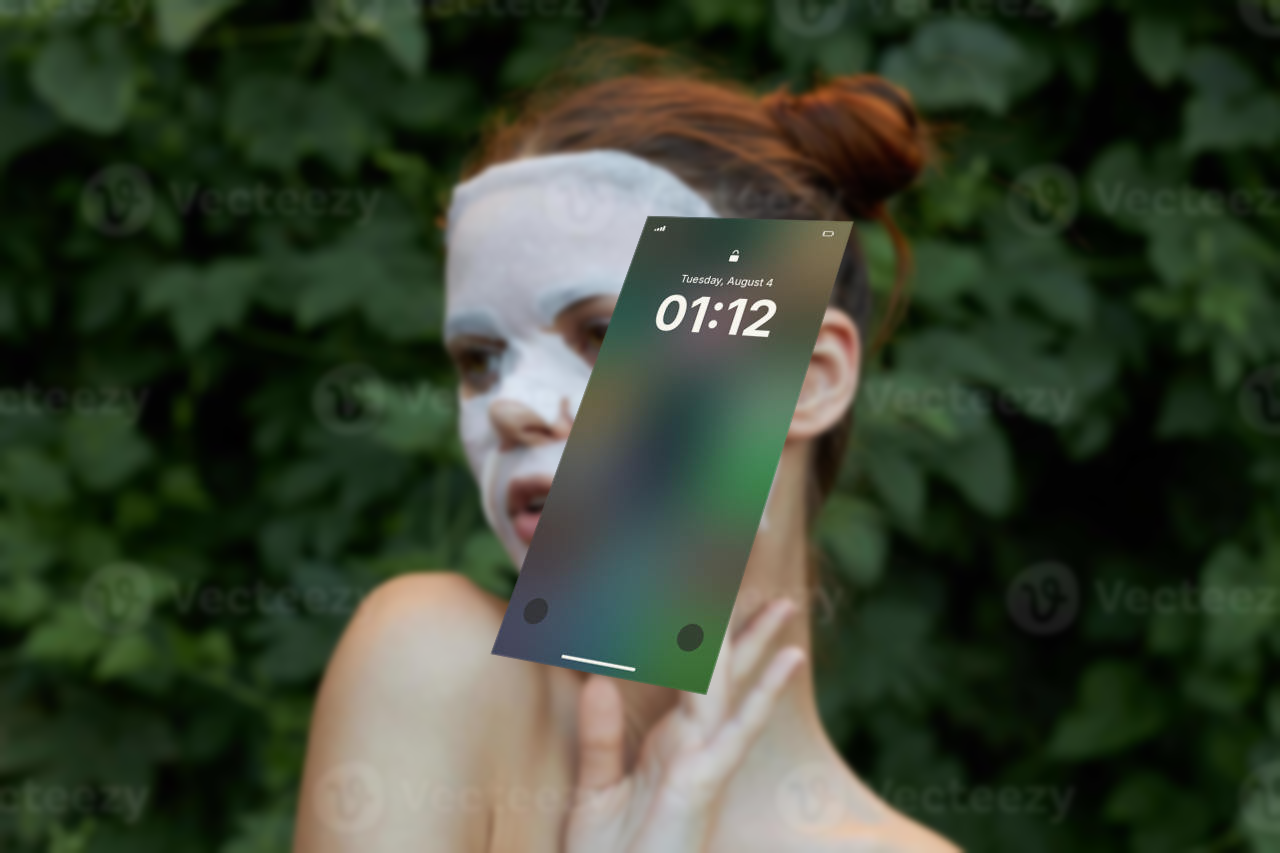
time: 1:12
